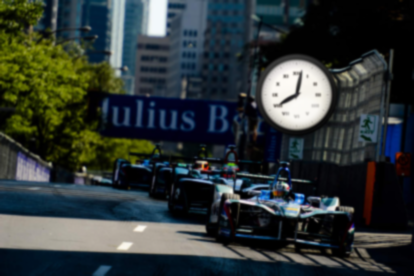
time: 8:02
